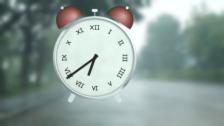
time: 6:39
